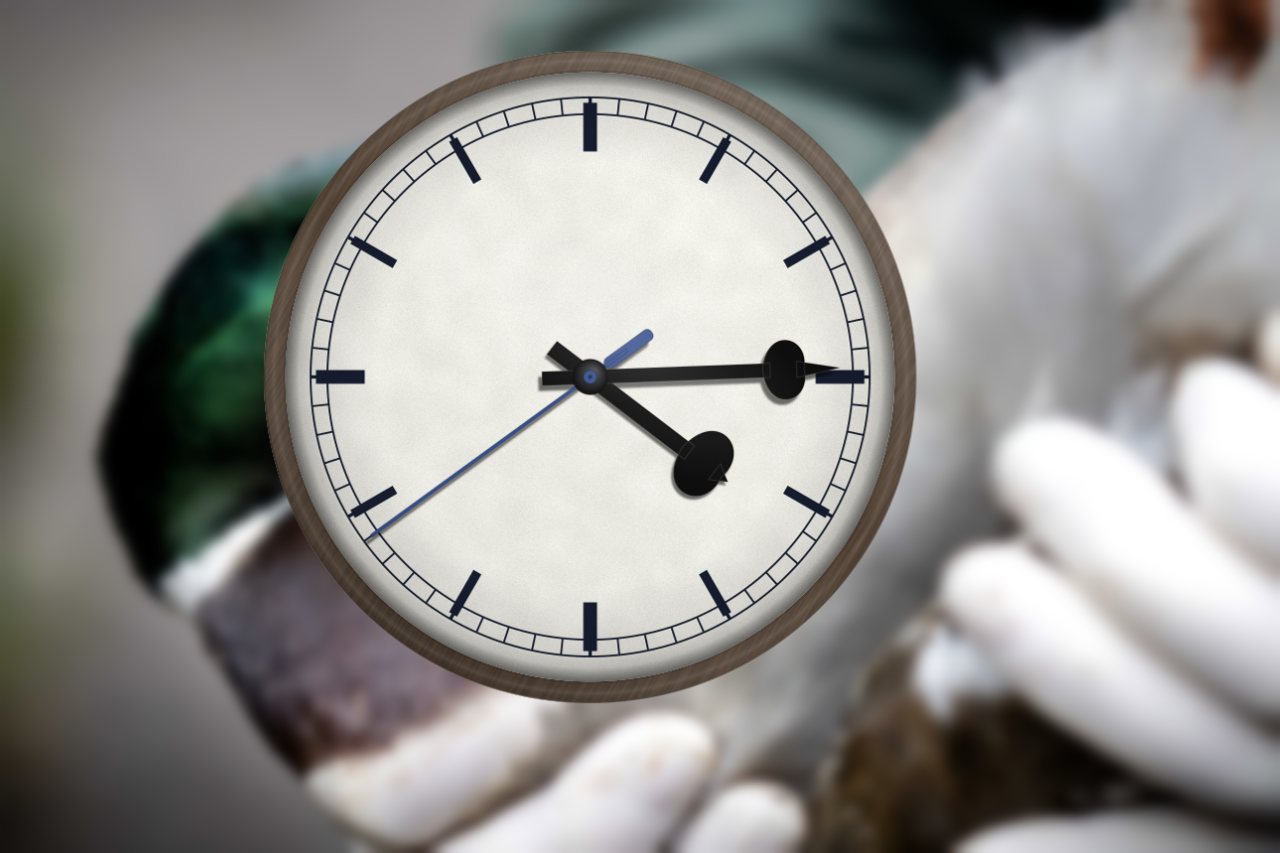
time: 4:14:39
